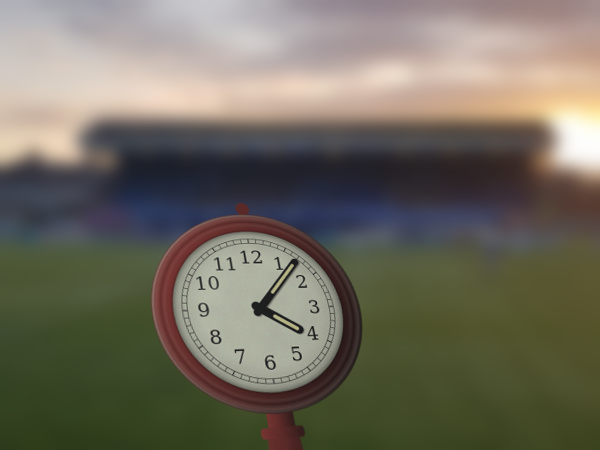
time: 4:07
